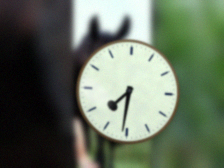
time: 7:31
